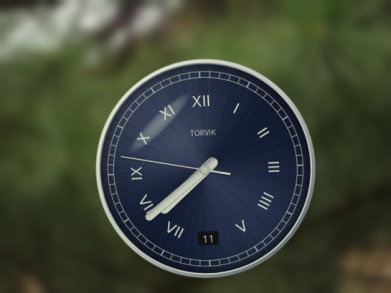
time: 7:38:47
